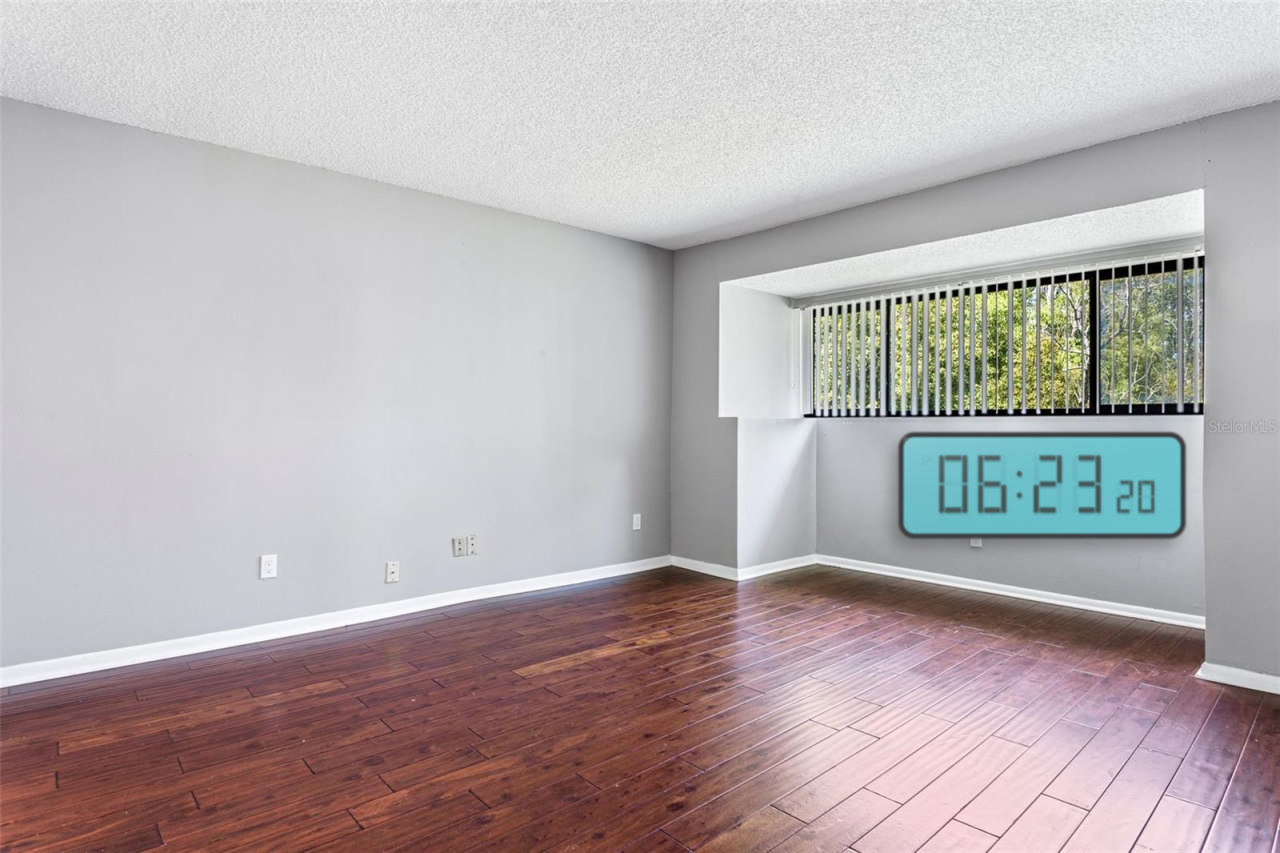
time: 6:23:20
